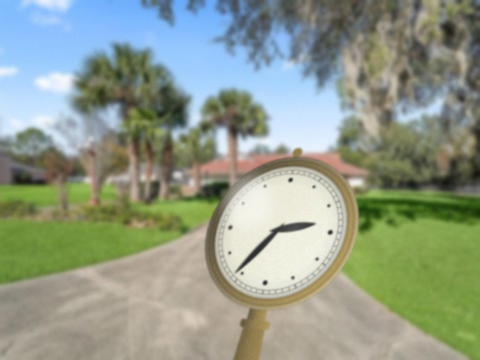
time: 2:36
